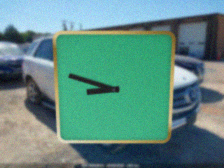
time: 8:48
